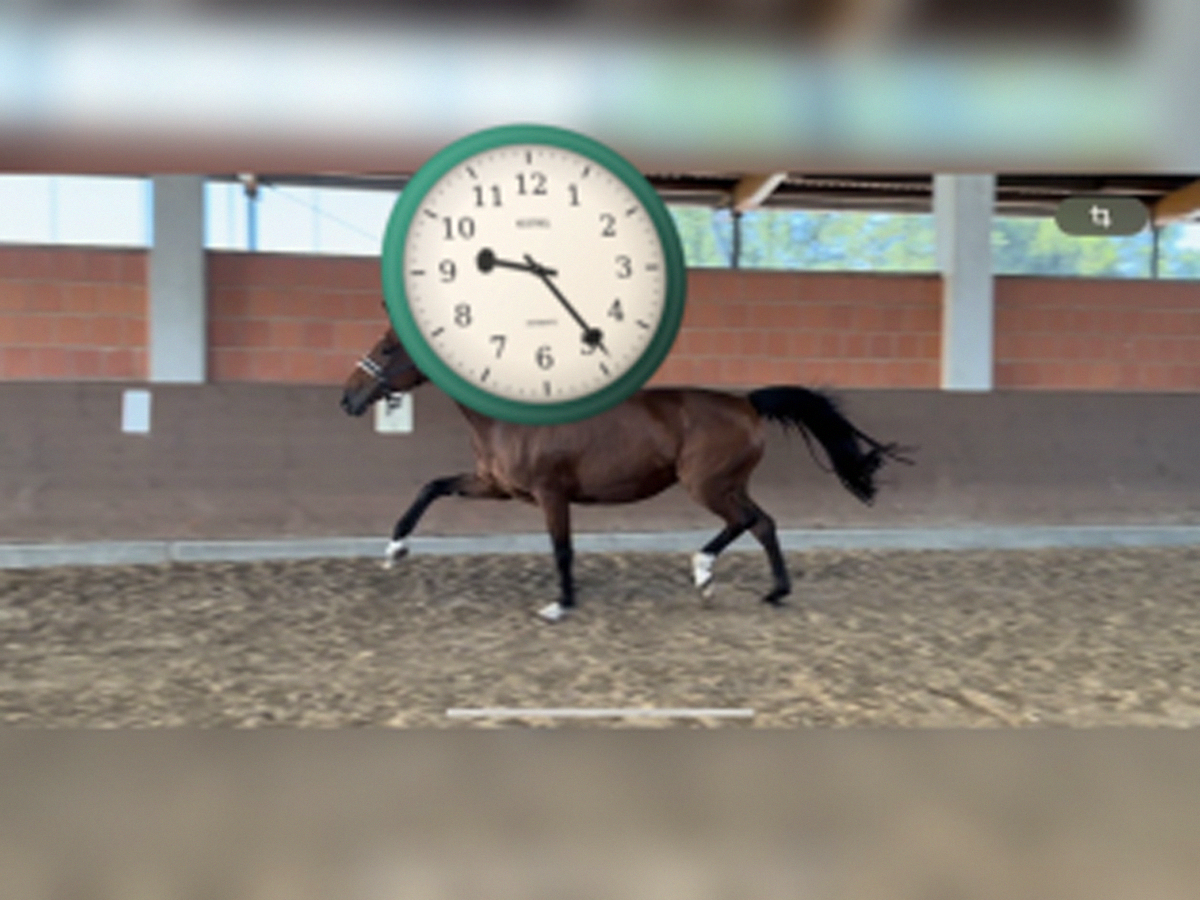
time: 9:24
